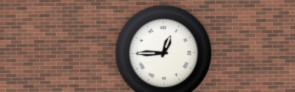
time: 12:45
